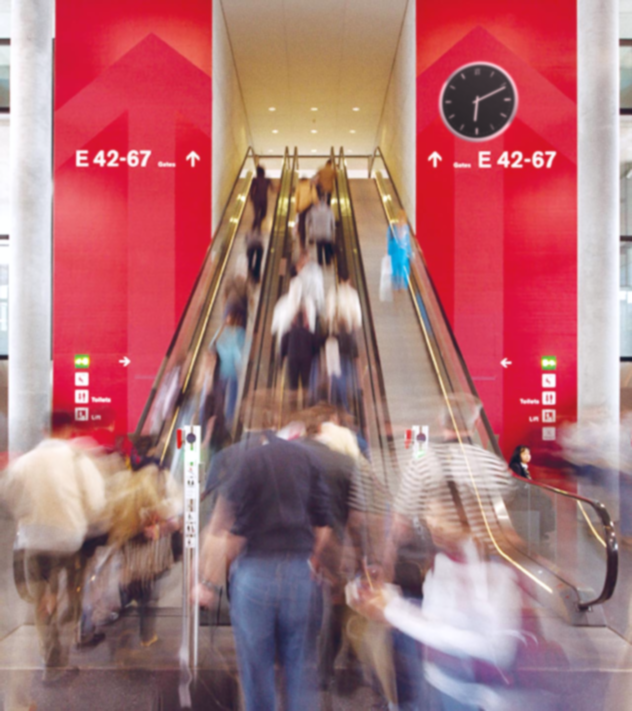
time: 6:11
